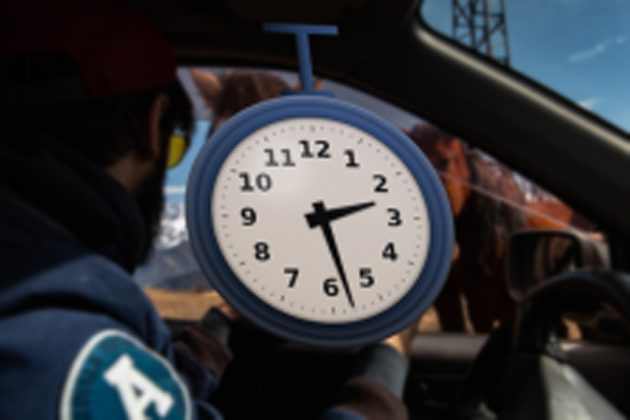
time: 2:28
